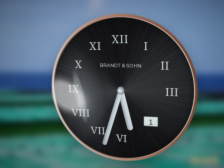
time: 5:33
